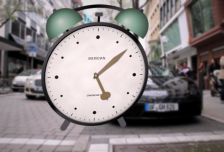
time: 5:08
